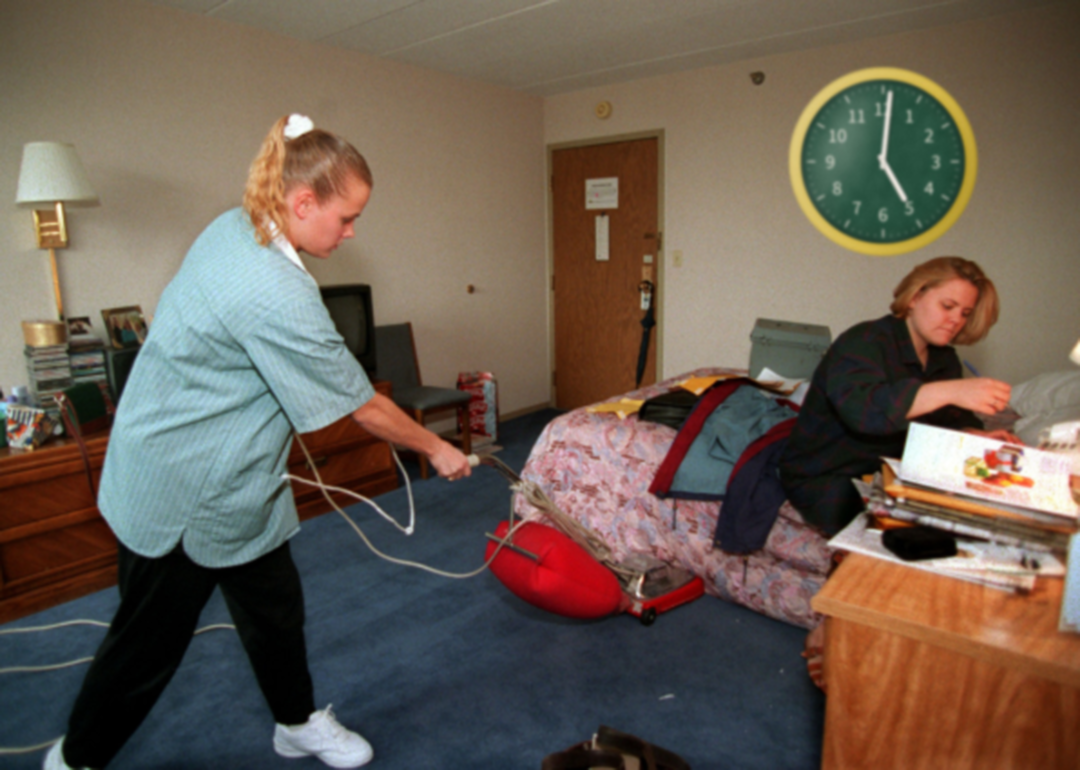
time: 5:01
